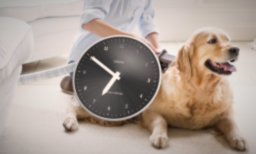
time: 6:50
